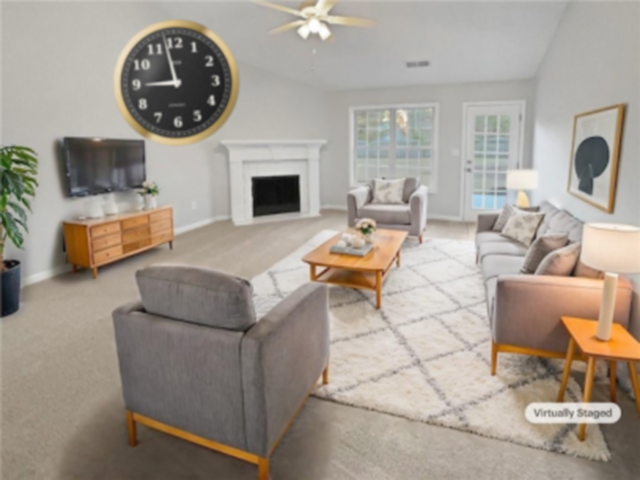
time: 8:58
